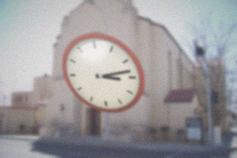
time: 3:13
